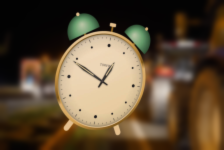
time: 12:49
